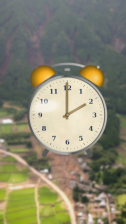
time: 2:00
